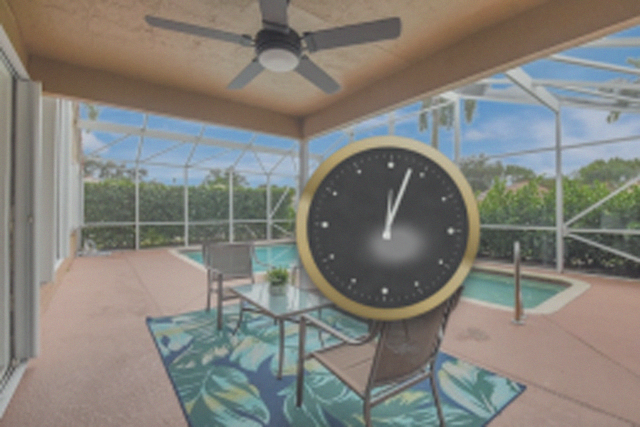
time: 12:03
